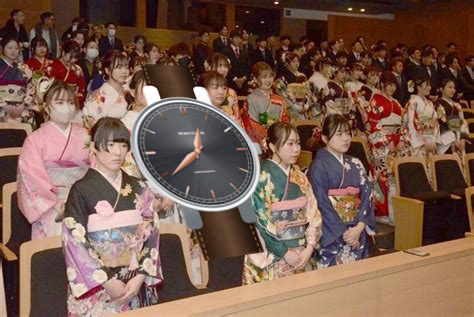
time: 12:39
